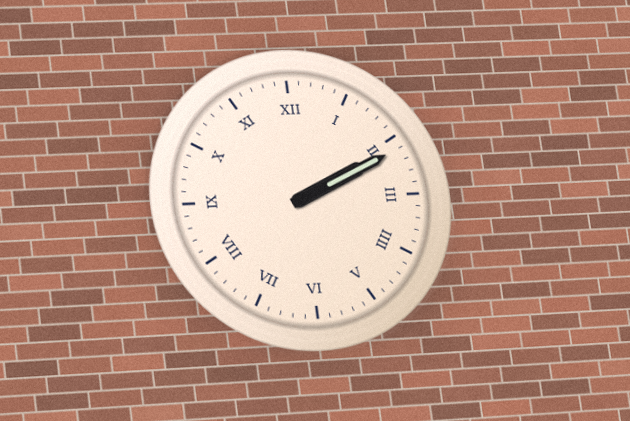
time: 2:11
